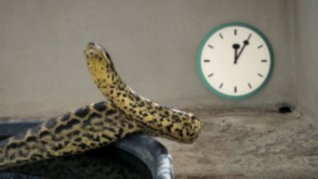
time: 12:05
